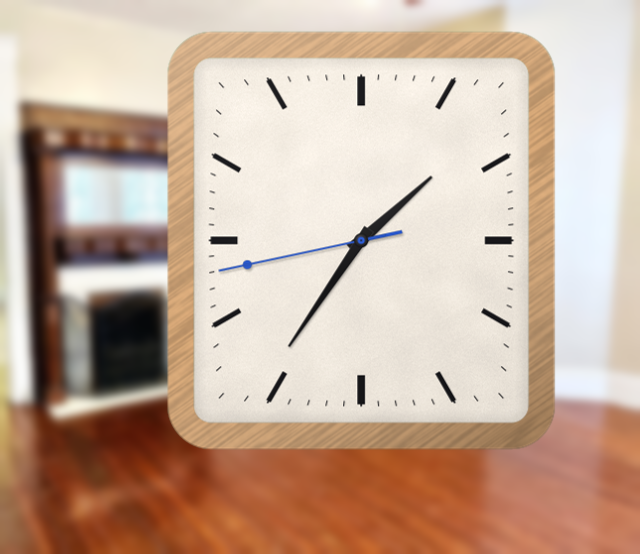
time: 1:35:43
